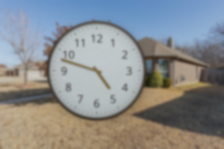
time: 4:48
